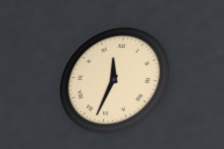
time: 11:32
